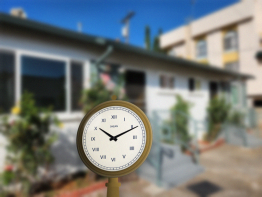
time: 10:11
